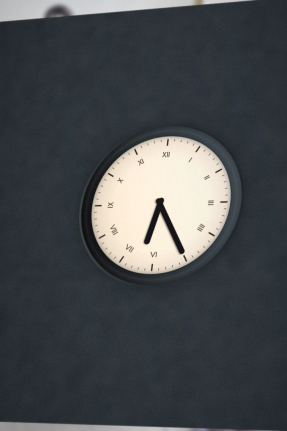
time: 6:25
